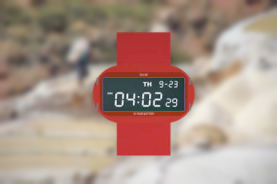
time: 4:02:29
